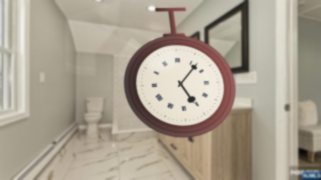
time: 5:07
